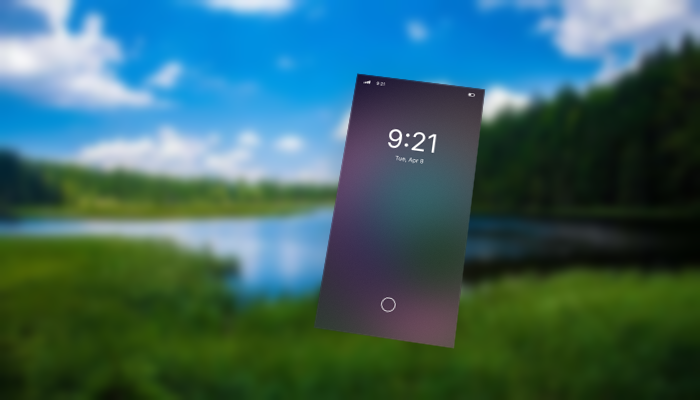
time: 9:21
